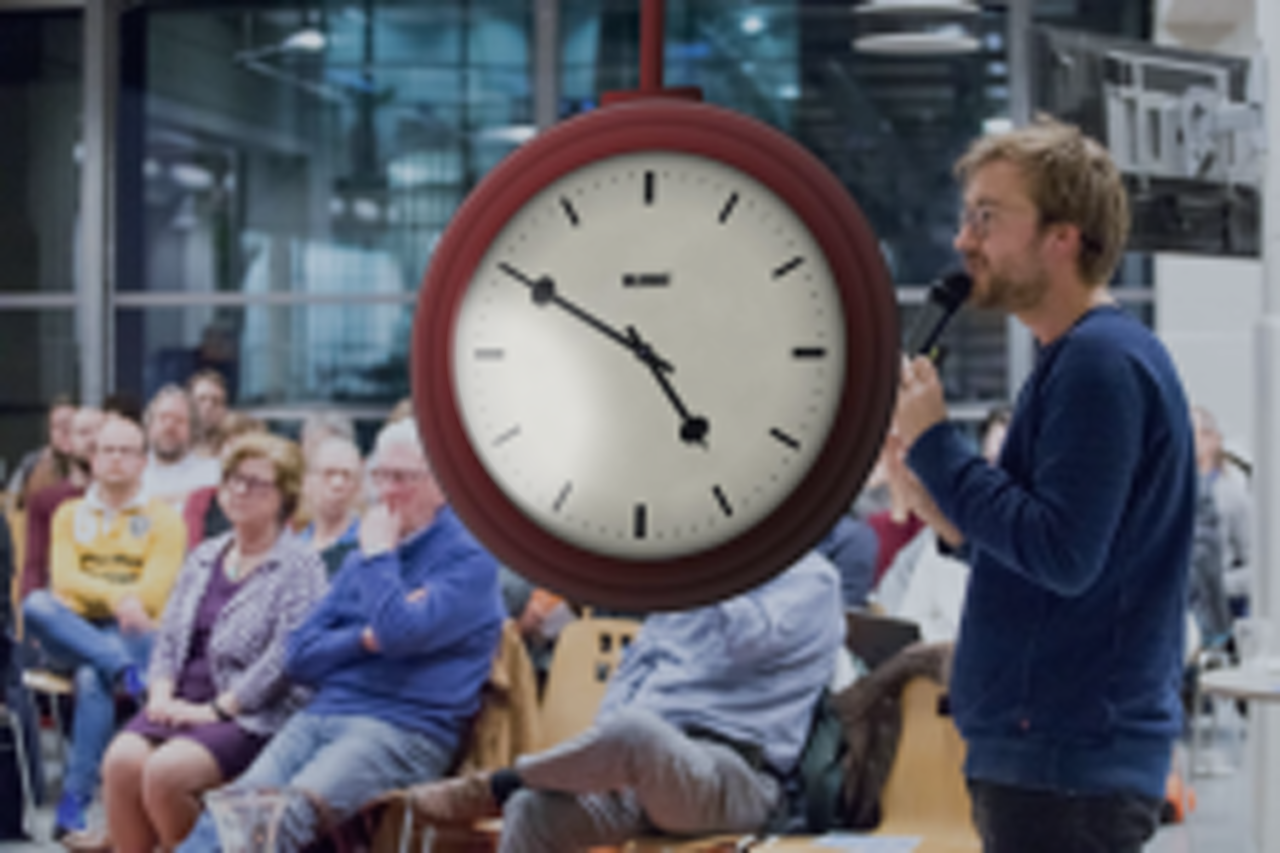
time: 4:50
